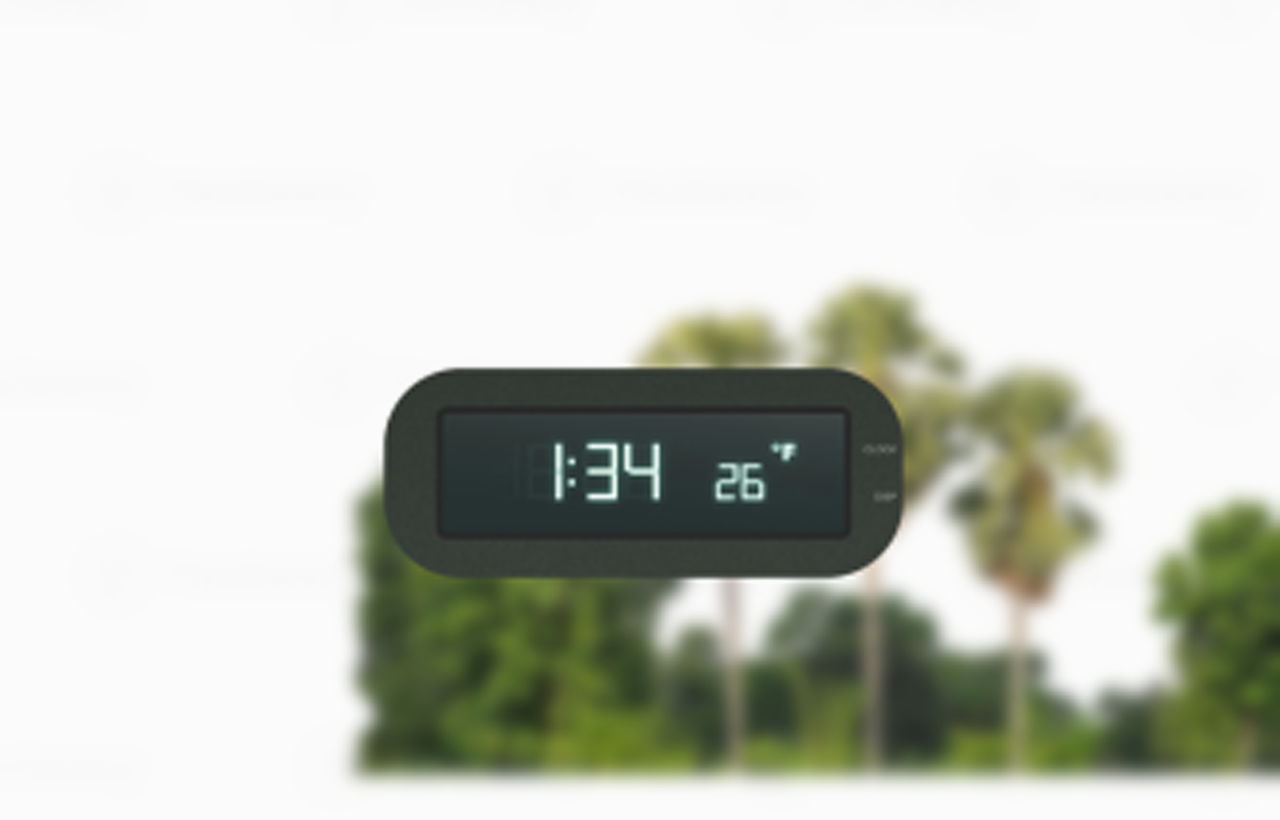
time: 1:34
